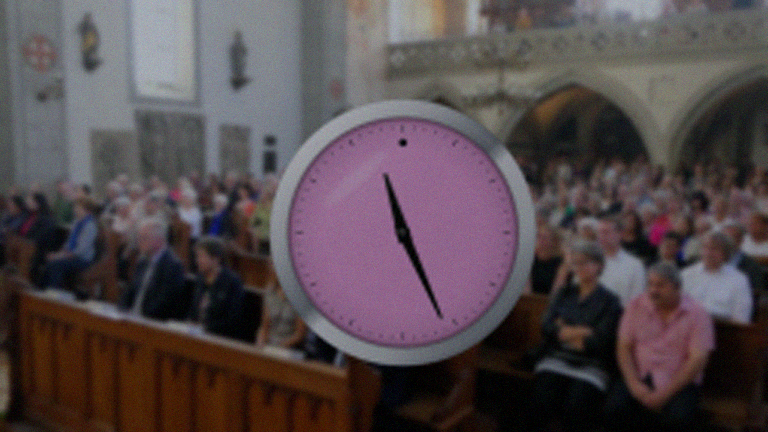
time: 11:26
